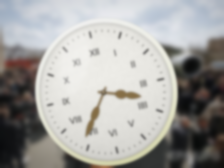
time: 3:36
